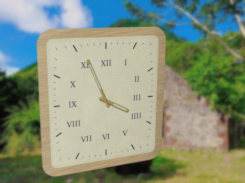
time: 3:56
